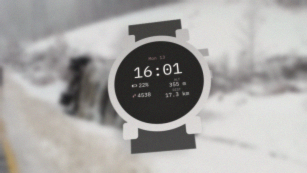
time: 16:01
